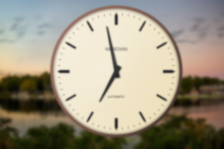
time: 6:58
